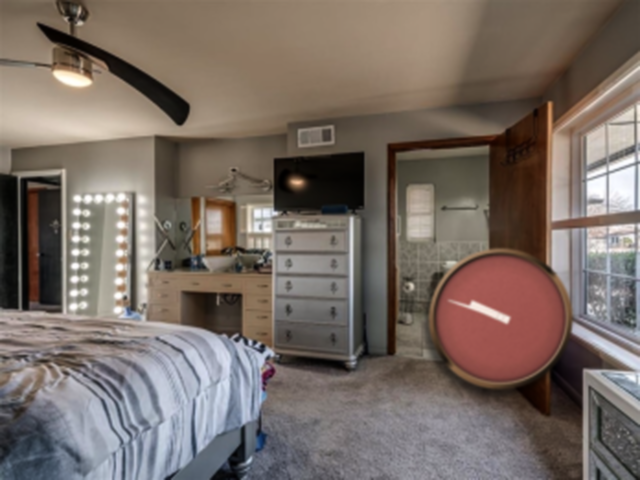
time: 9:48
